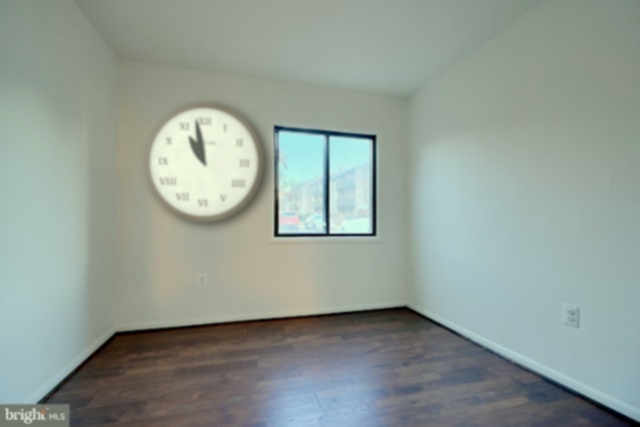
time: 10:58
